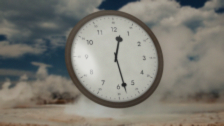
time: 12:28
